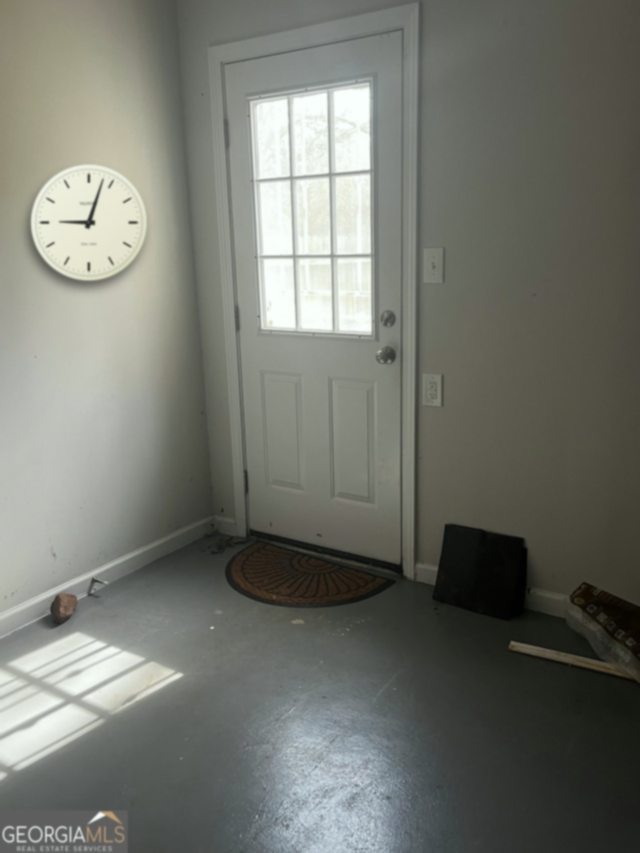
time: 9:03
